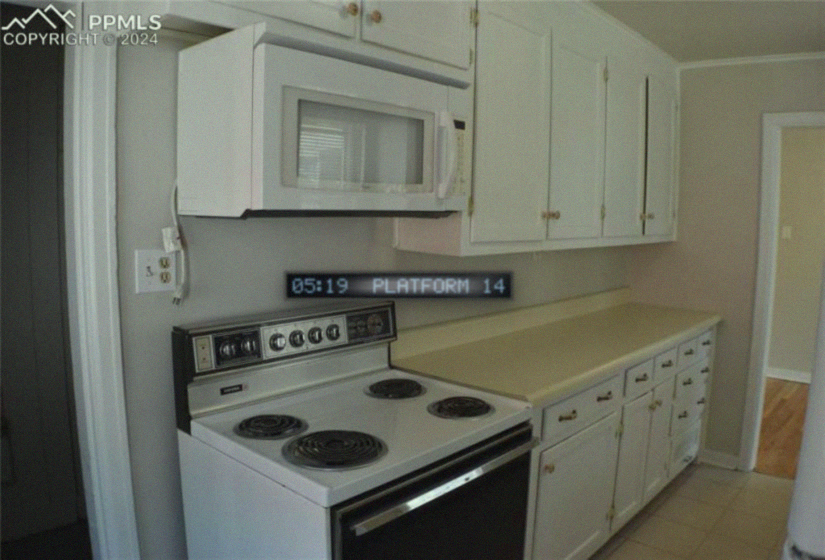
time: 5:19
